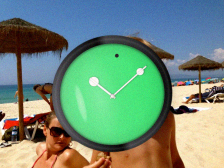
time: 10:07
